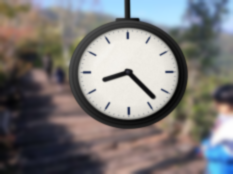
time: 8:23
